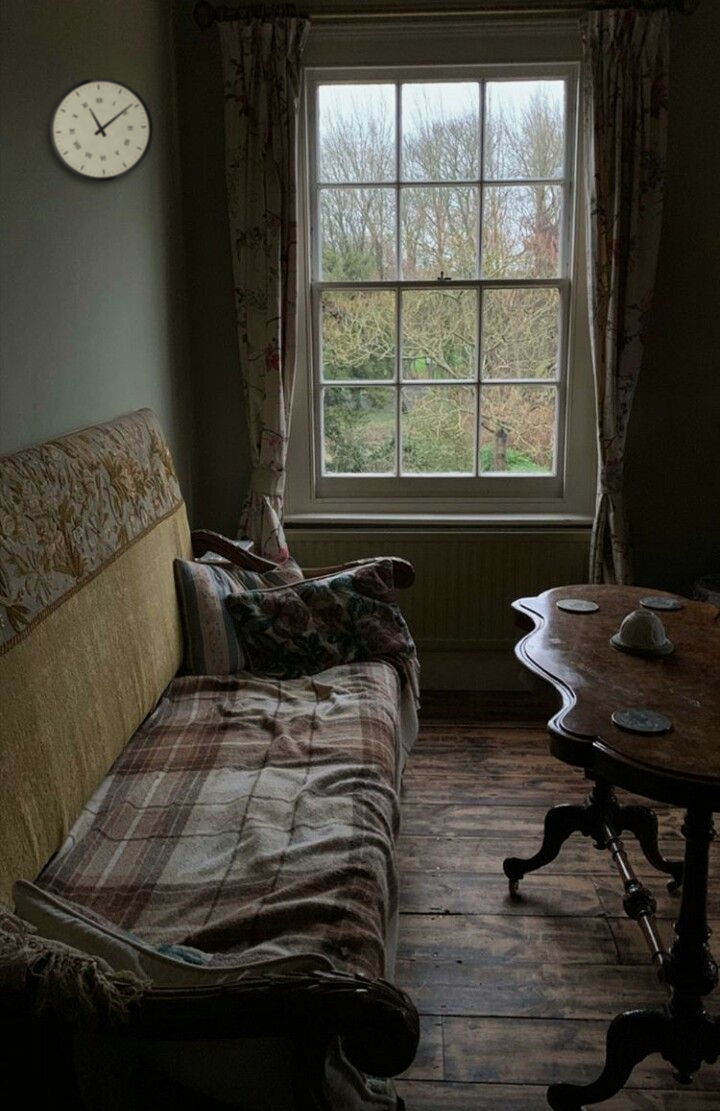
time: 11:09
